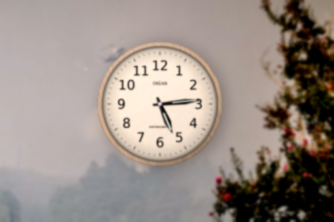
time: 5:14
